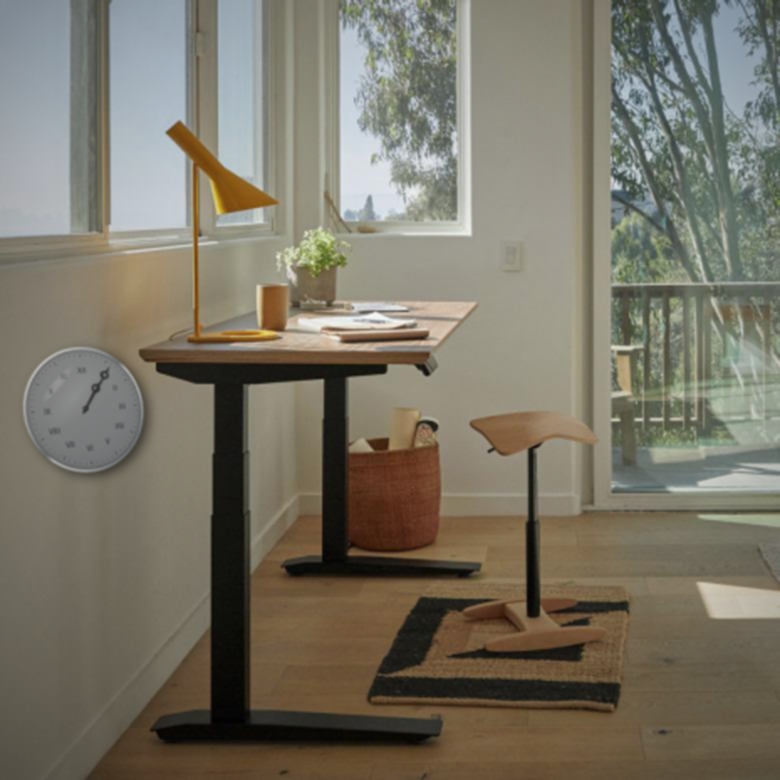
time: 1:06
